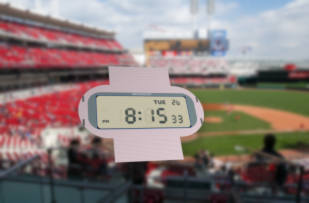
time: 8:15
